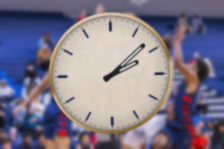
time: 2:08
